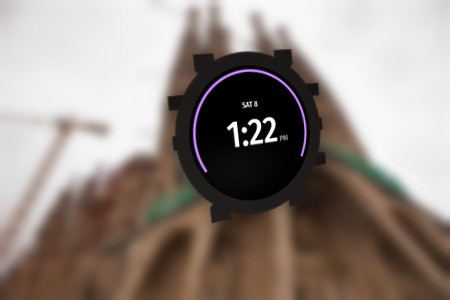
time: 1:22
